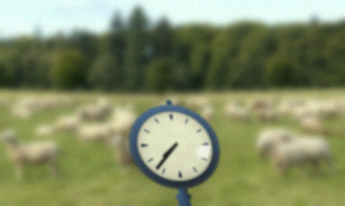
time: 7:37
